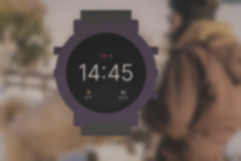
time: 14:45
